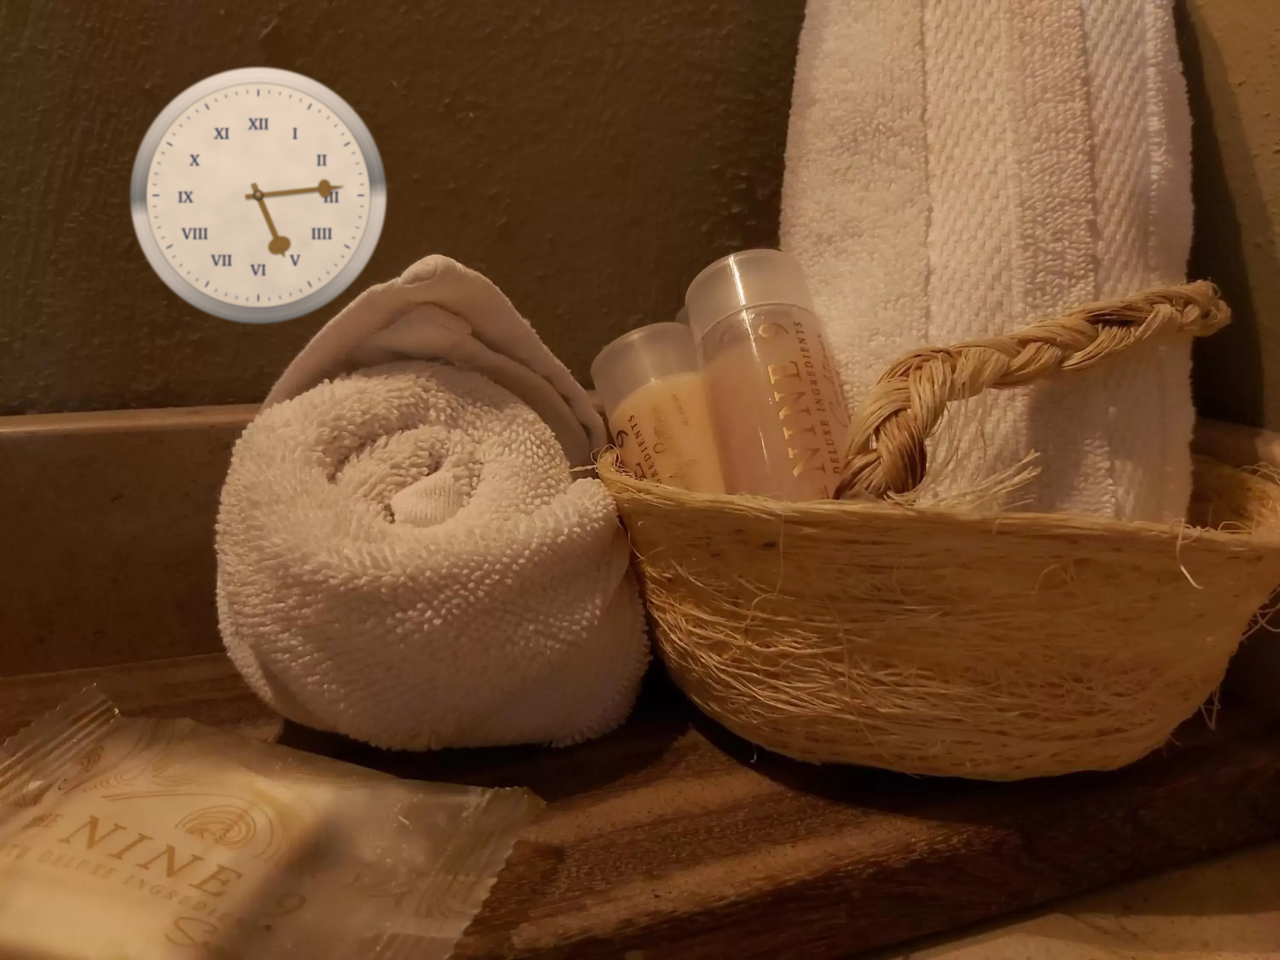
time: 5:14
